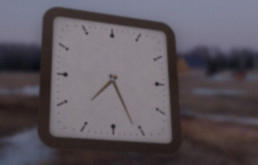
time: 7:26
